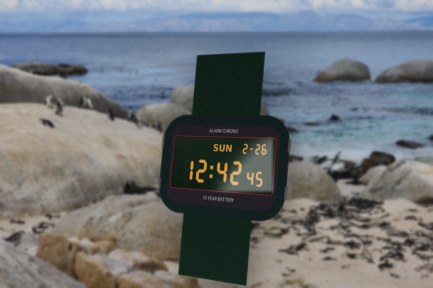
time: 12:42:45
